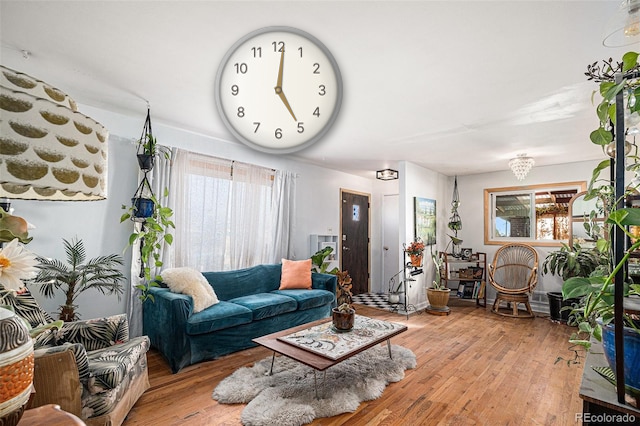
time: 5:01
